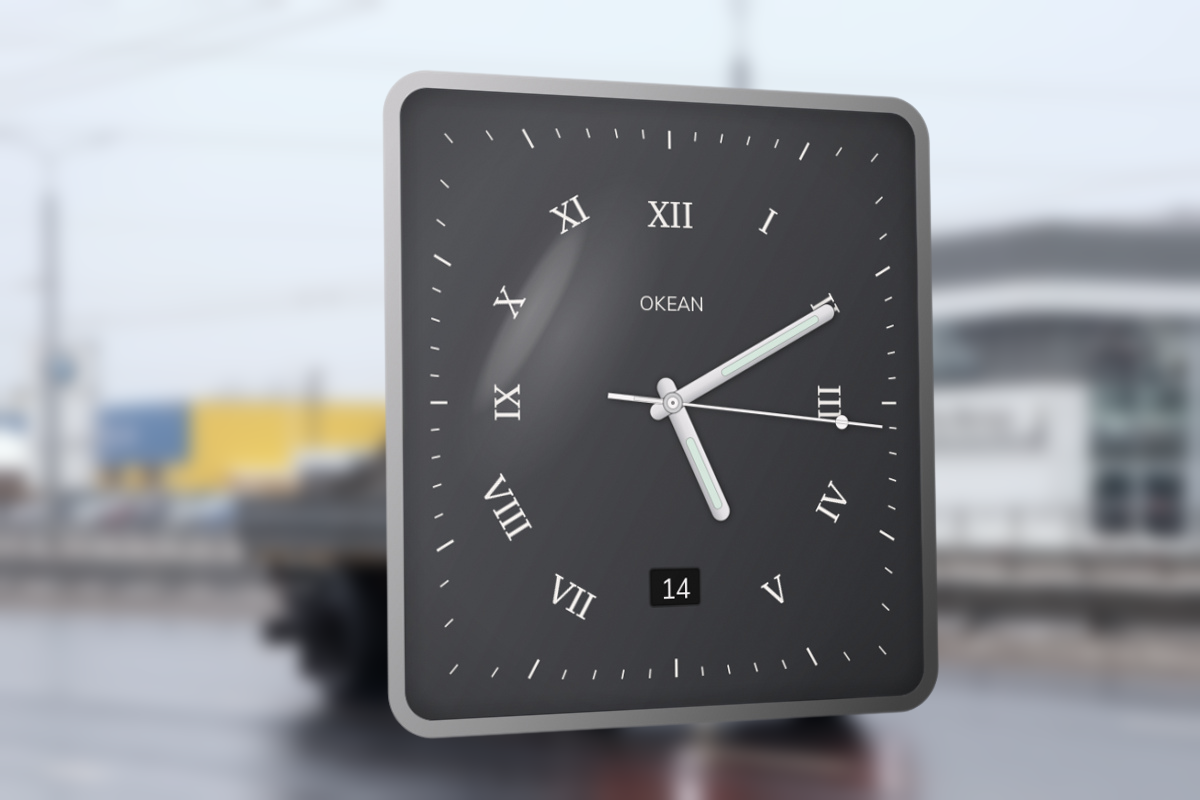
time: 5:10:16
